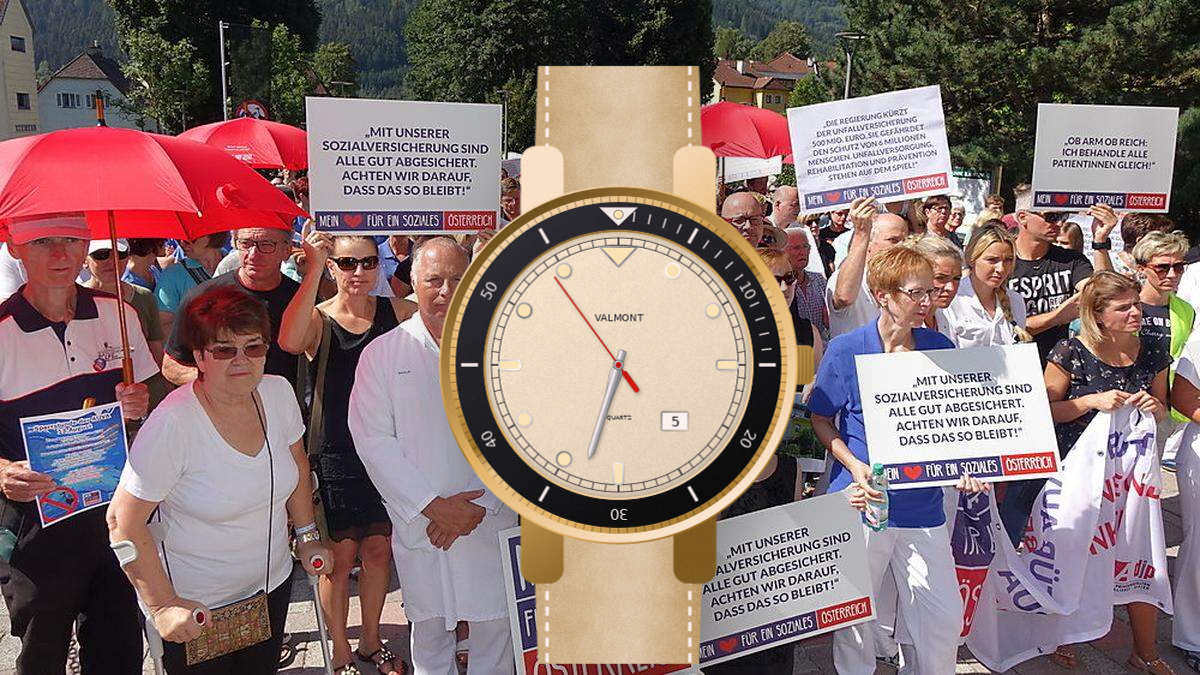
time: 6:32:54
